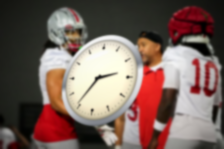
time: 2:36
